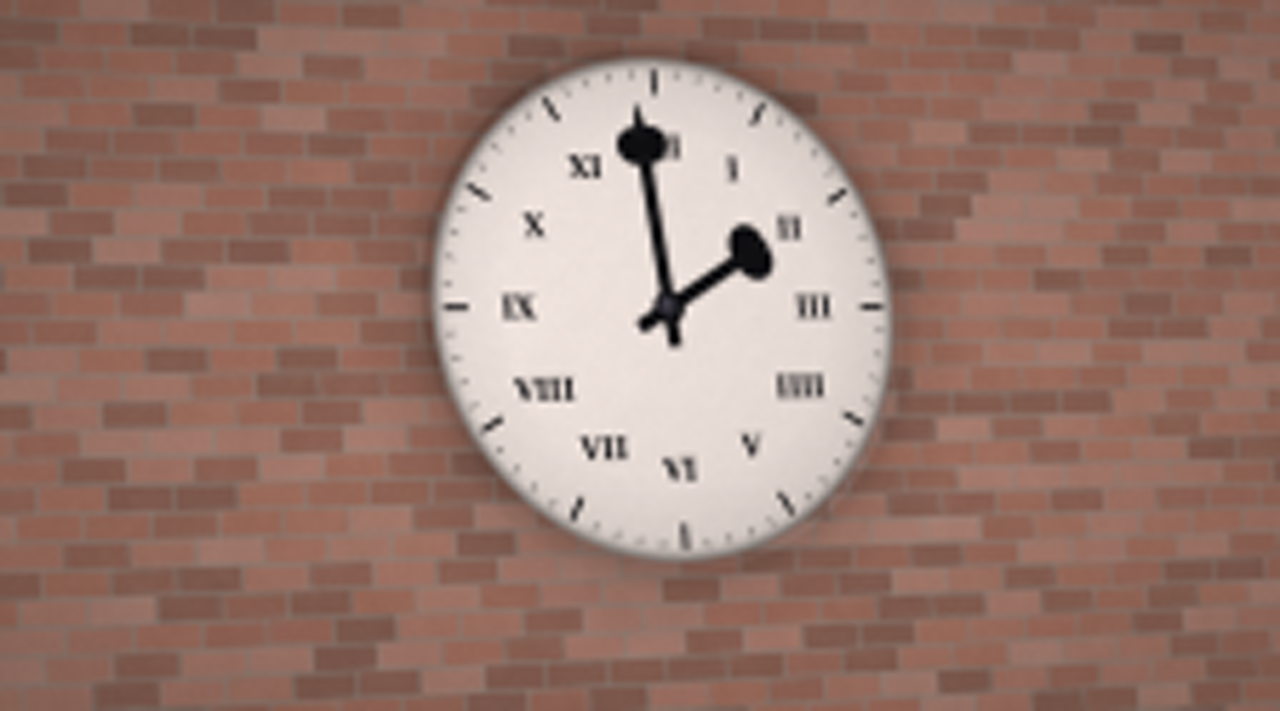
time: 1:59
